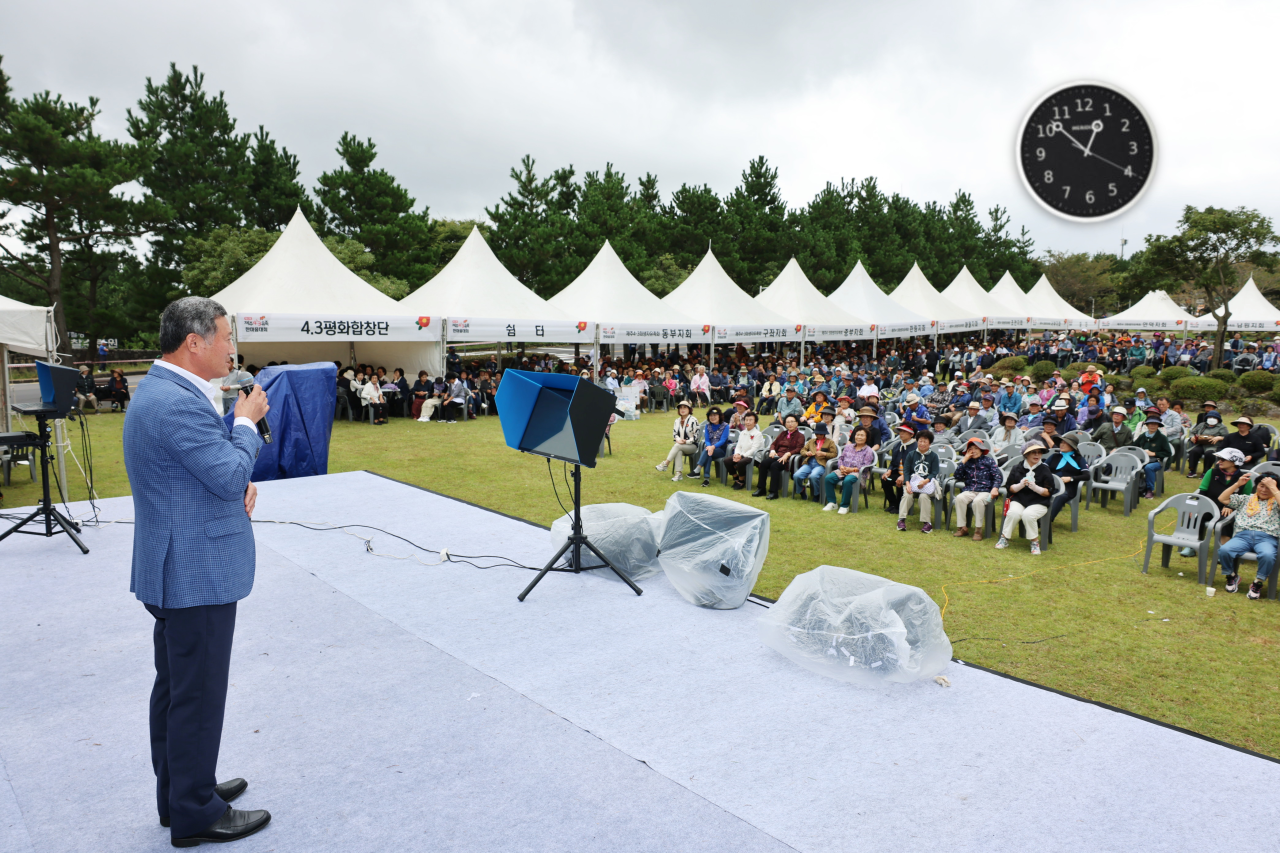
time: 12:52:20
